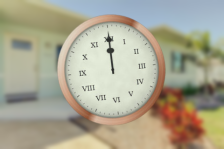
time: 12:00
